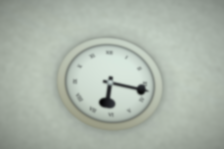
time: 6:17
